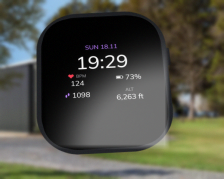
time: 19:29
